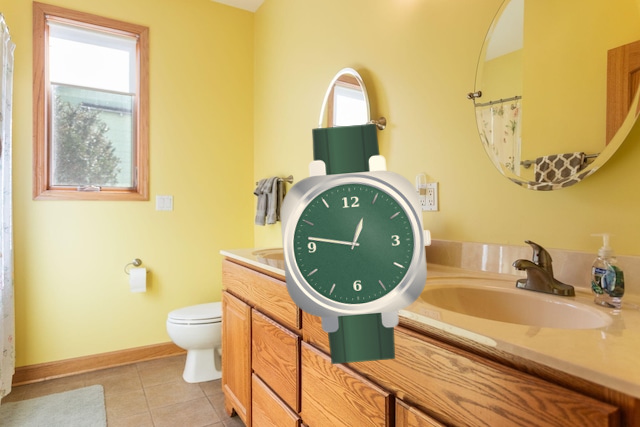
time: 12:47
